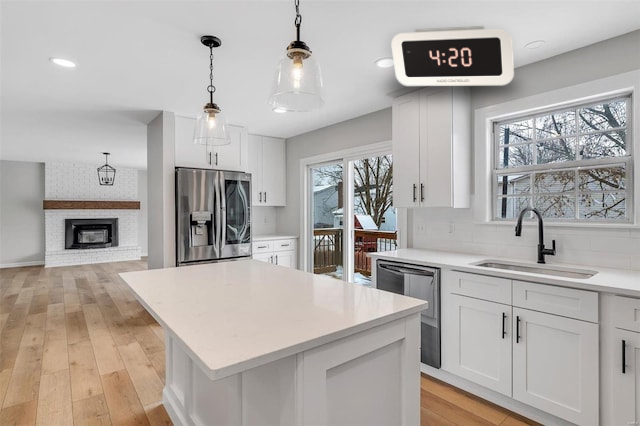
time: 4:20
